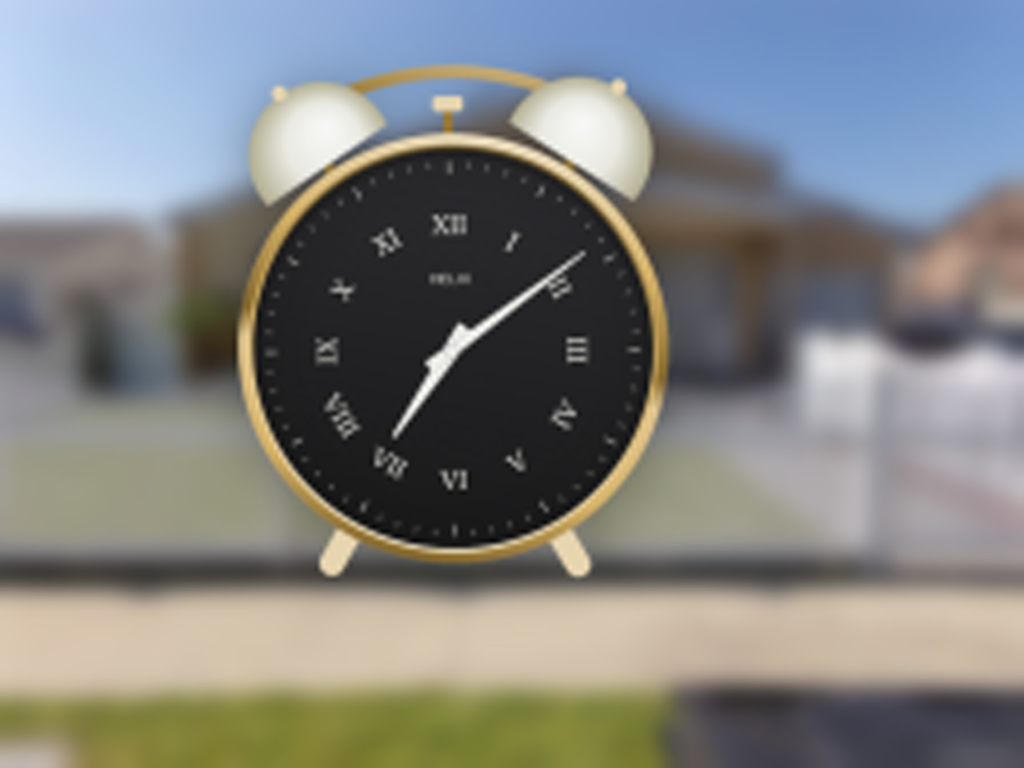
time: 7:09
